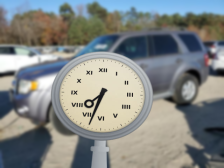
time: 7:33
